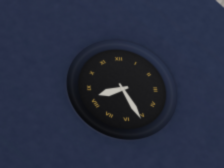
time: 8:26
